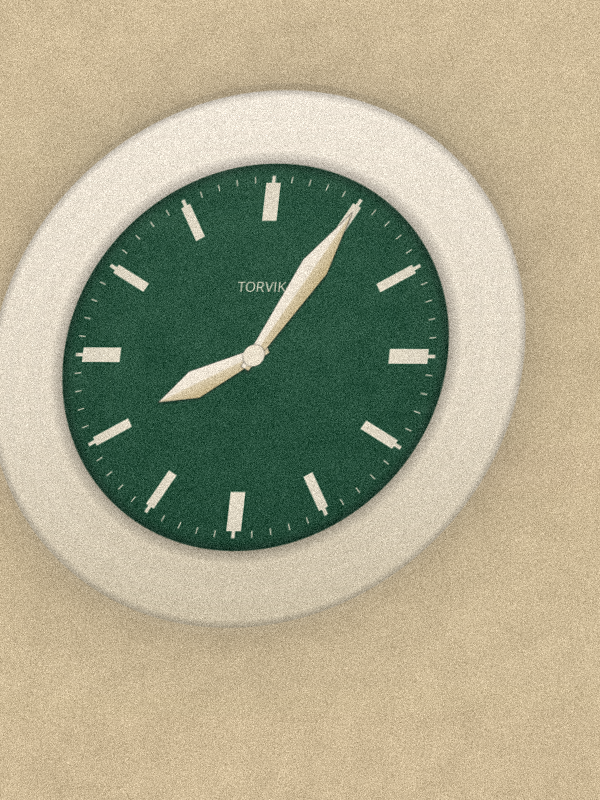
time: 8:05
